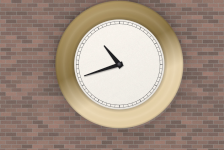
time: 10:42
